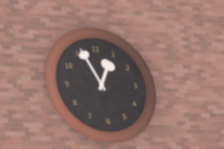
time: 12:56
